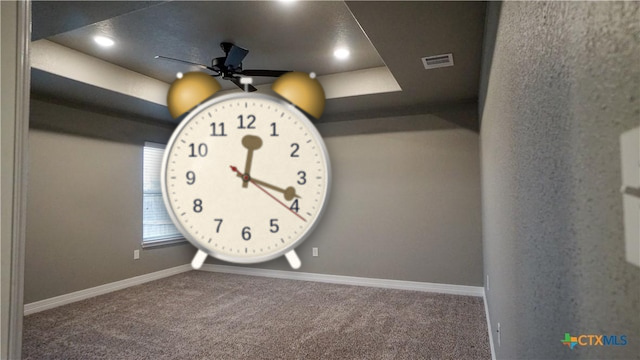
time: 12:18:21
